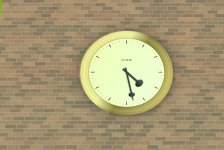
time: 4:28
